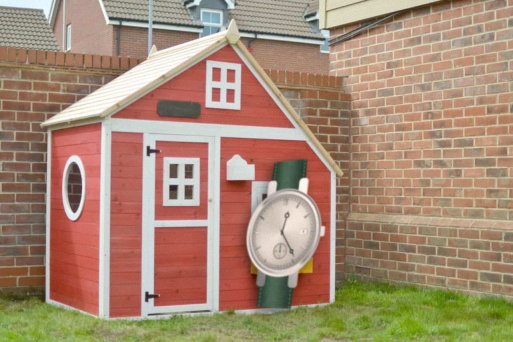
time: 12:24
